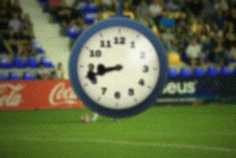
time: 8:42
